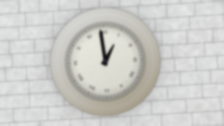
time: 12:59
